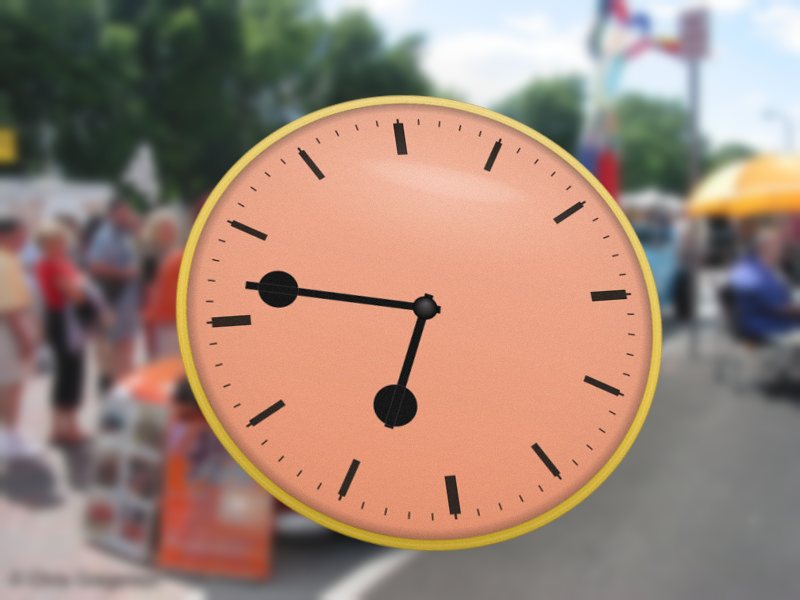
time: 6:47
